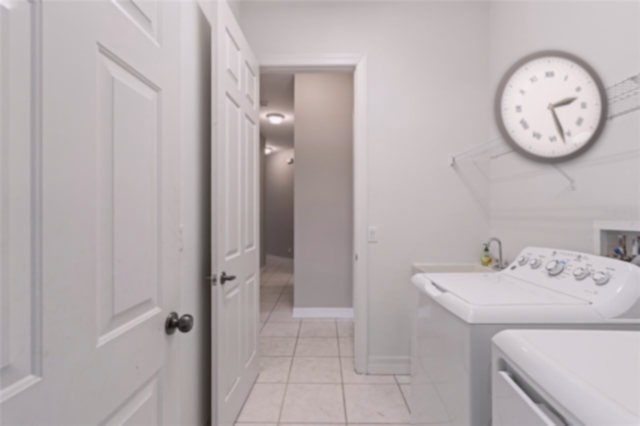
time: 2:27
